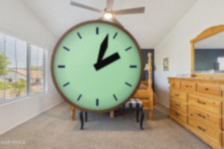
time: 2:03
